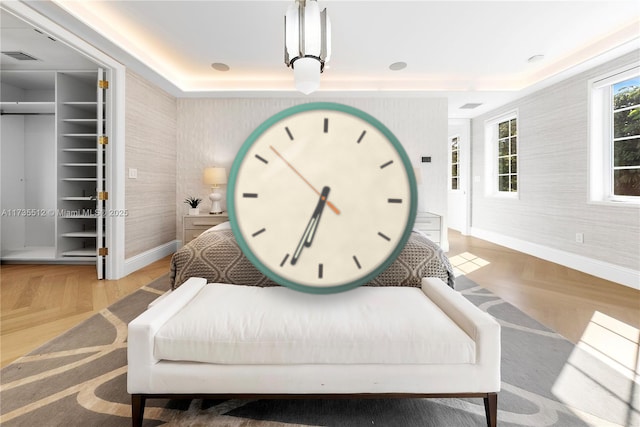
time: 6:33:52
